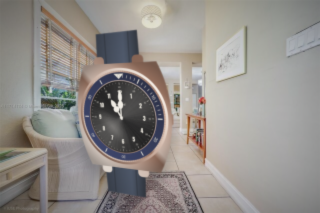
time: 11:00
